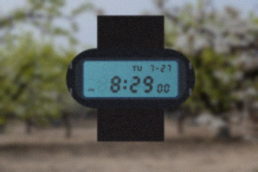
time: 8:29
